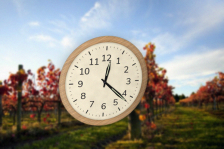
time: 12:22
